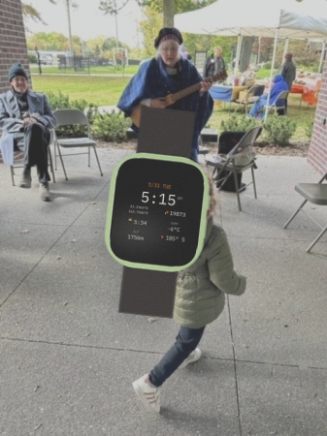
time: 5:15
